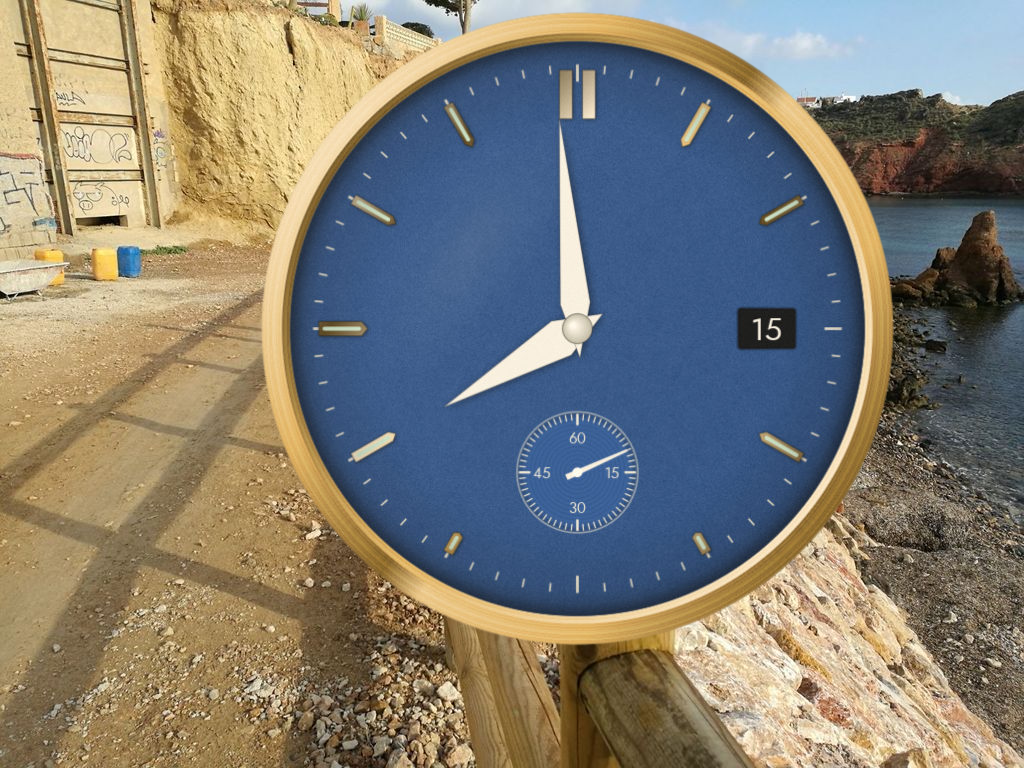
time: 7:59:11
